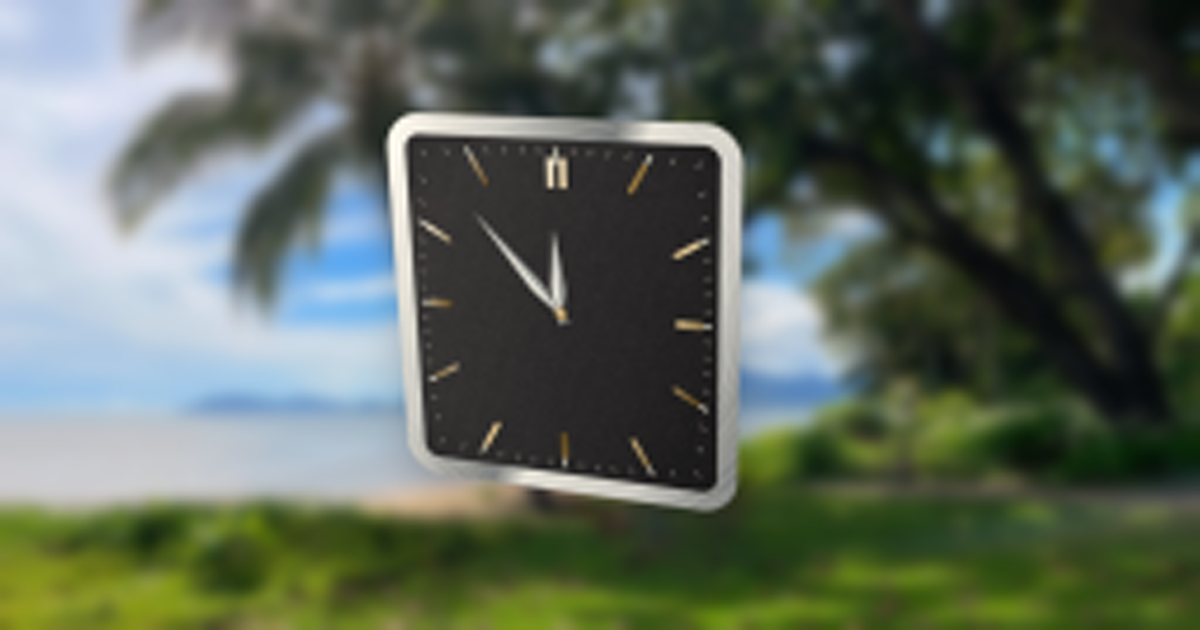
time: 11:53
